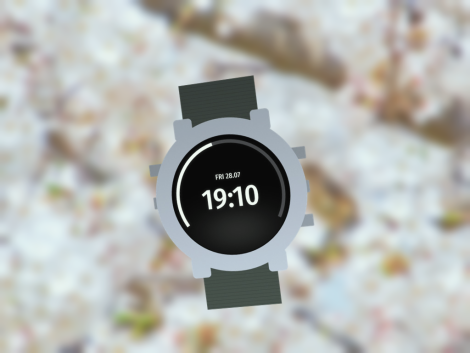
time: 19:10
